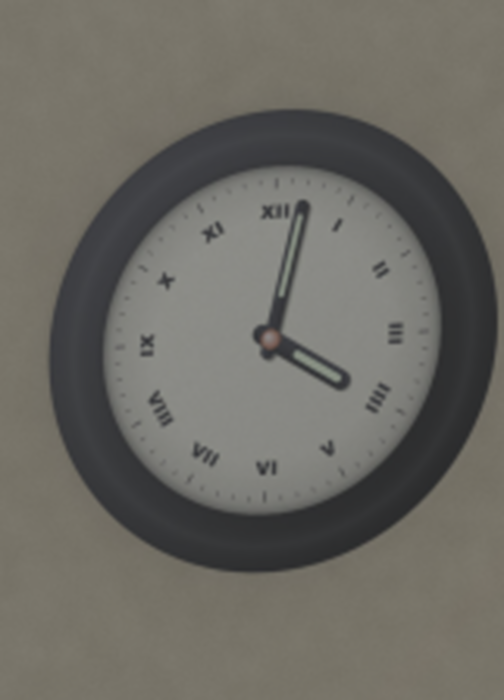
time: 4:02
